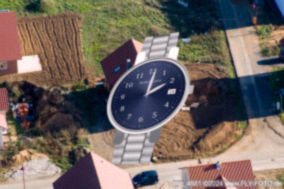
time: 2:01
